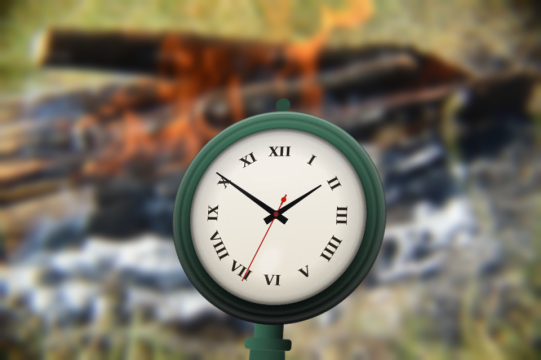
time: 1:50:34
